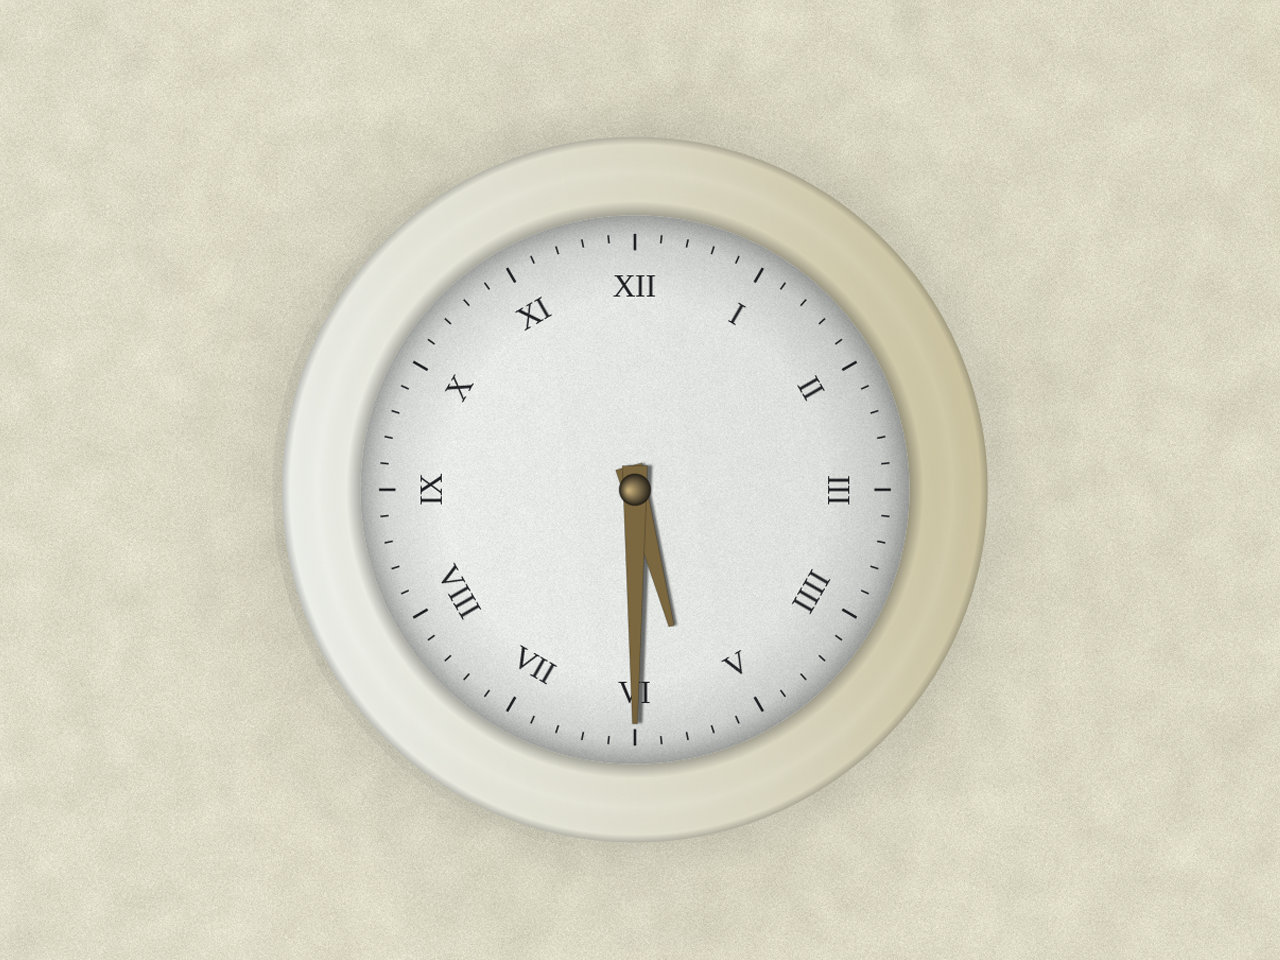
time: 5:30
